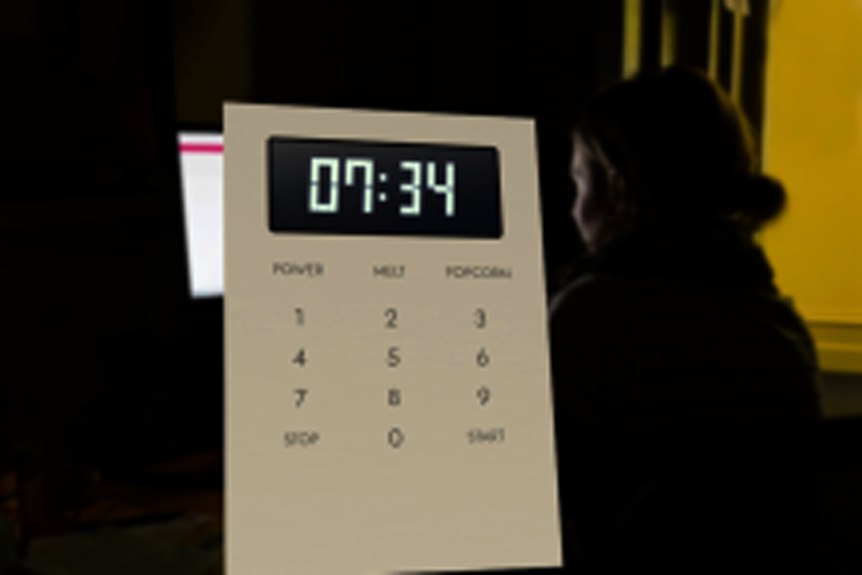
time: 7:34
